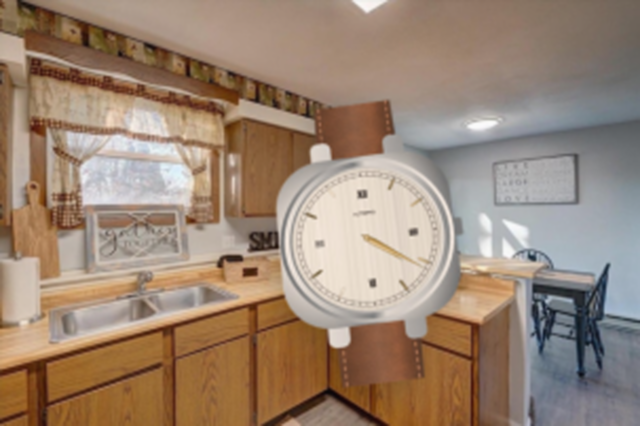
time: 4:21
